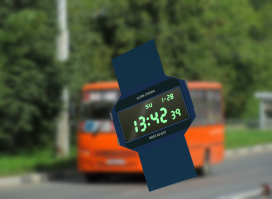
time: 13:42:39
